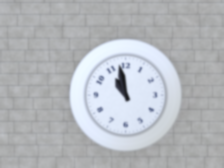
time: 10:58
